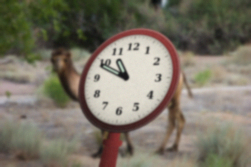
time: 10:49
